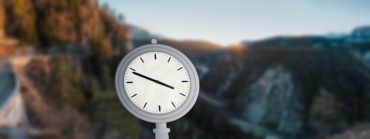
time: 3:49
